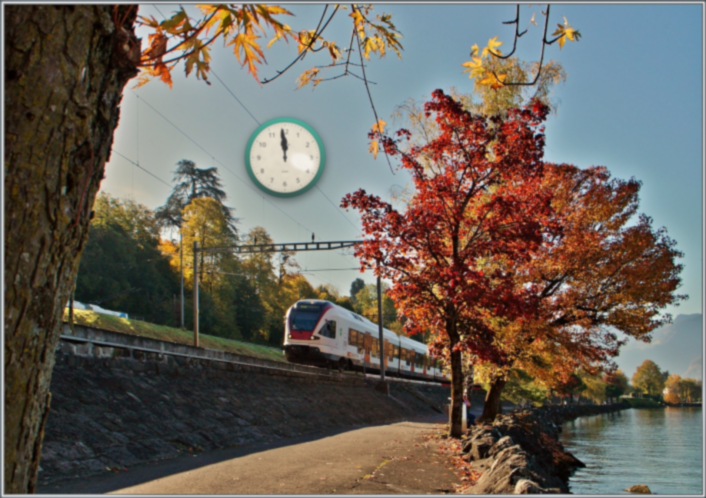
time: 11:59
